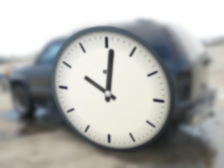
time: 10:01
